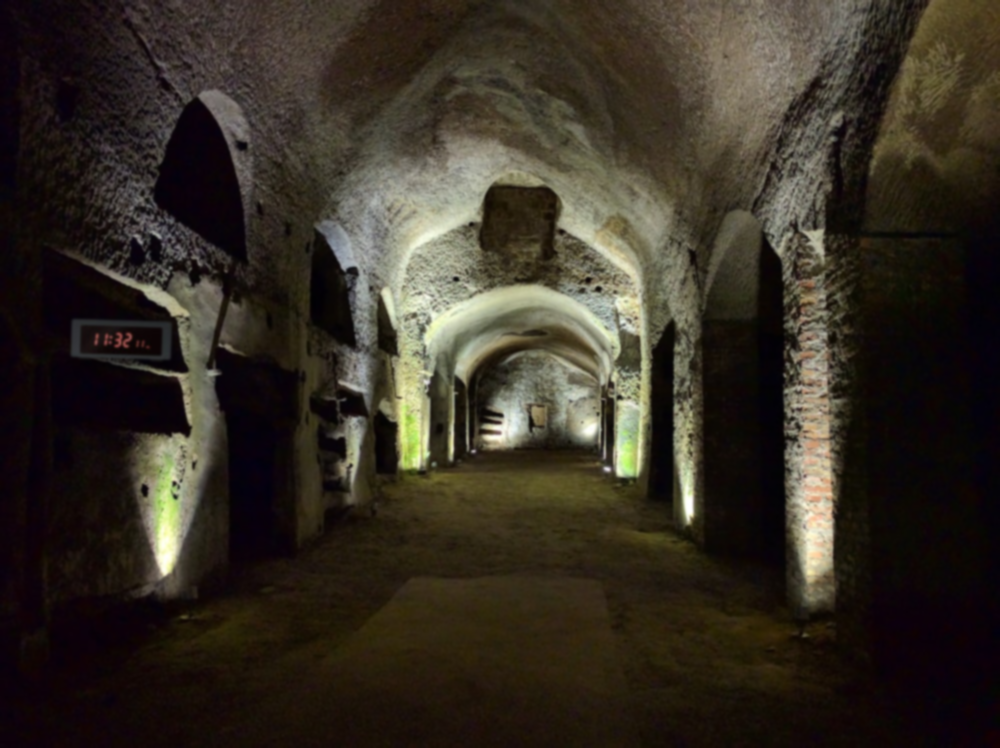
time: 11:32
